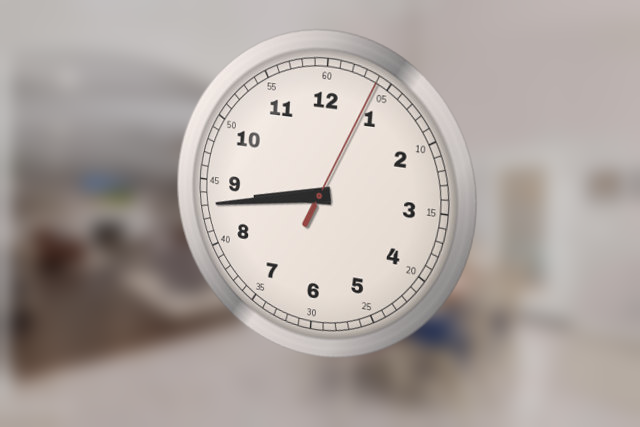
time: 8:43:04
